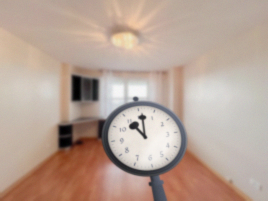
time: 11:01
